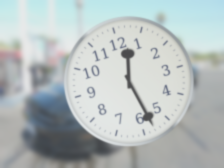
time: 12:28
